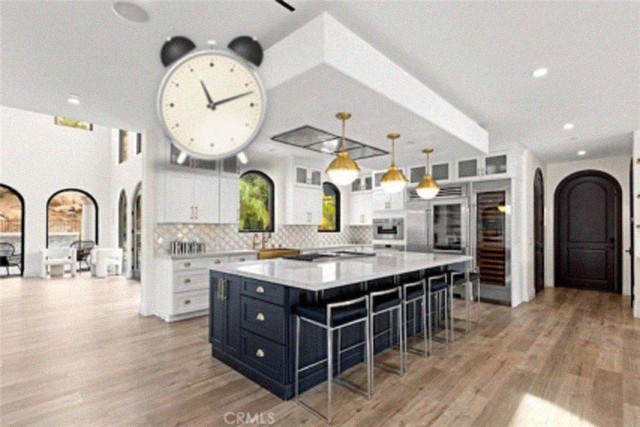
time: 11:12
